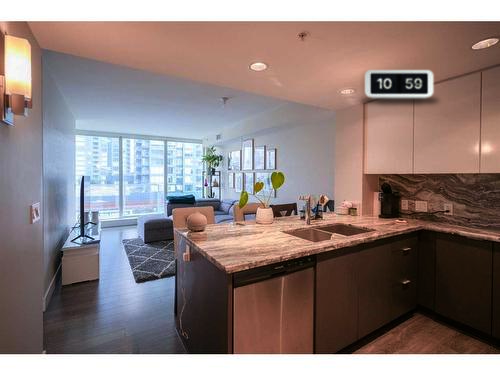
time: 10:59
